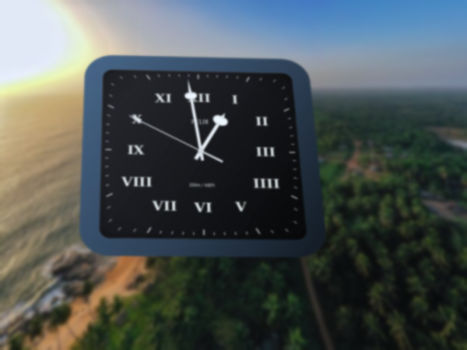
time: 12:58:50
